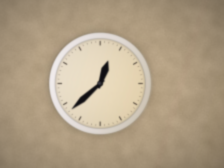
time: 12:38
